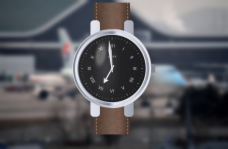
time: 6:59
